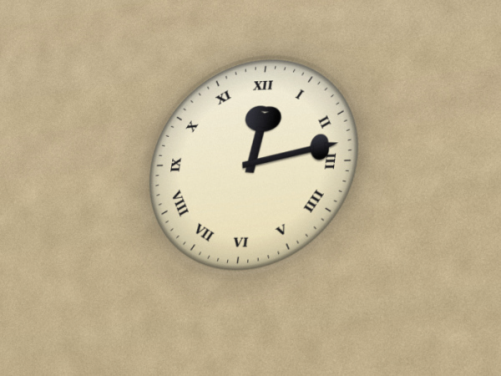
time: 12:13
